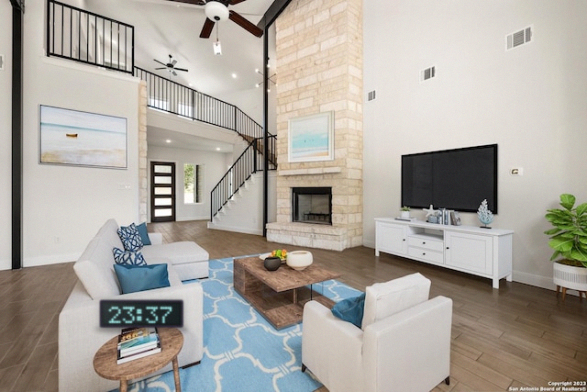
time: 23:37
